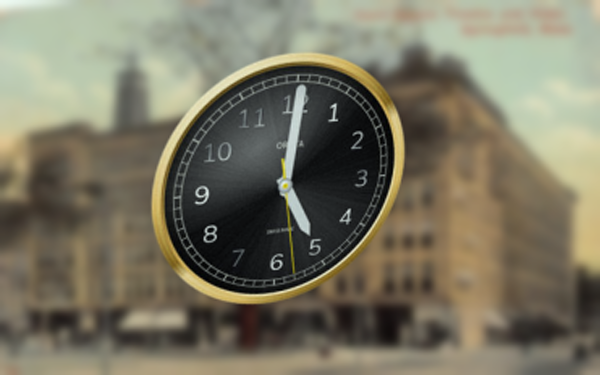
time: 5:00:28
